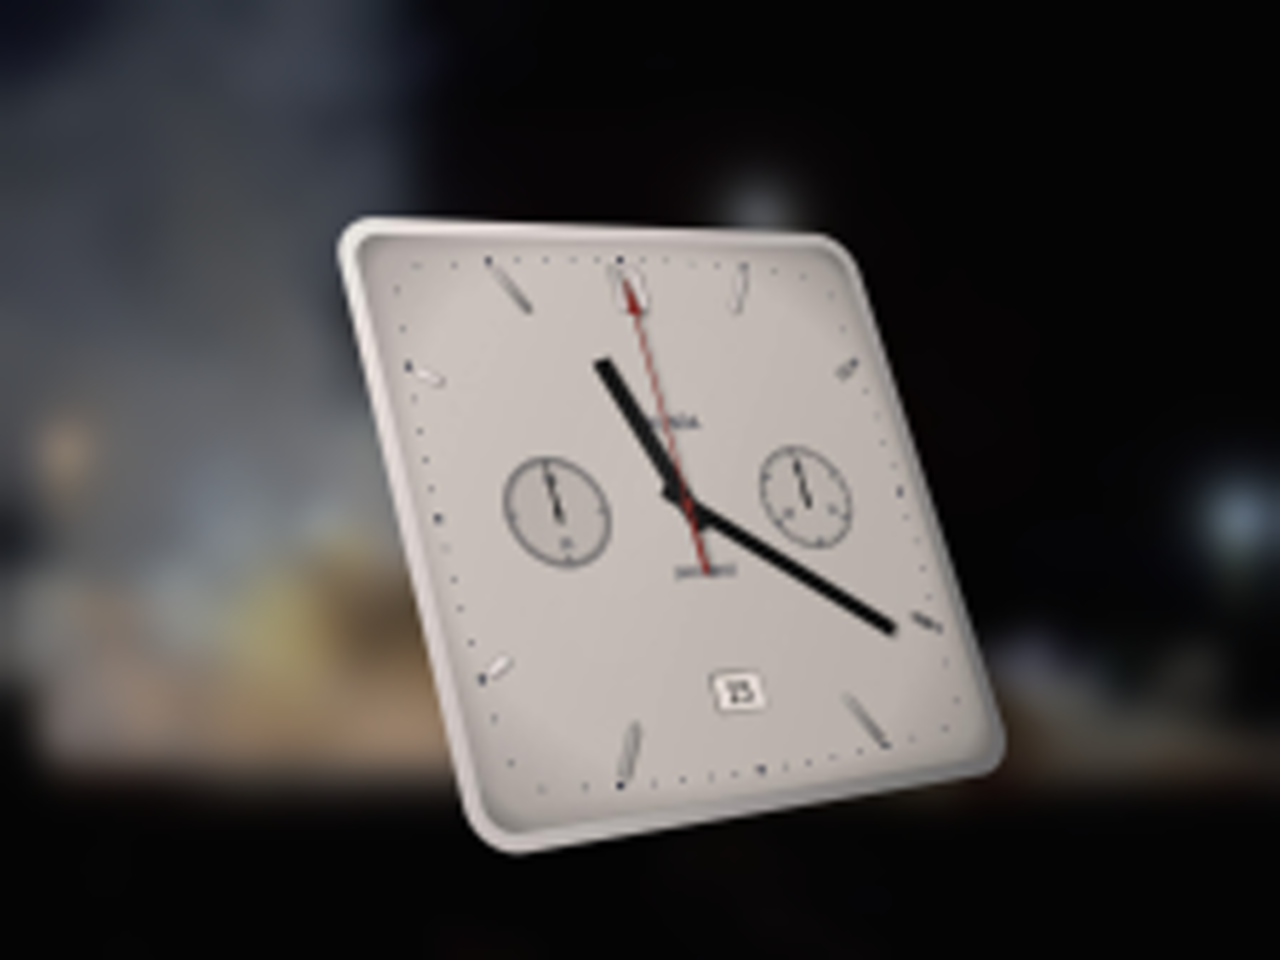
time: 11:21
